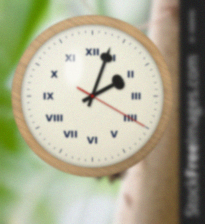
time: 2:03:20
